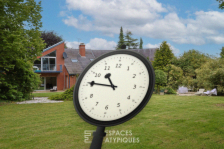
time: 10:46
